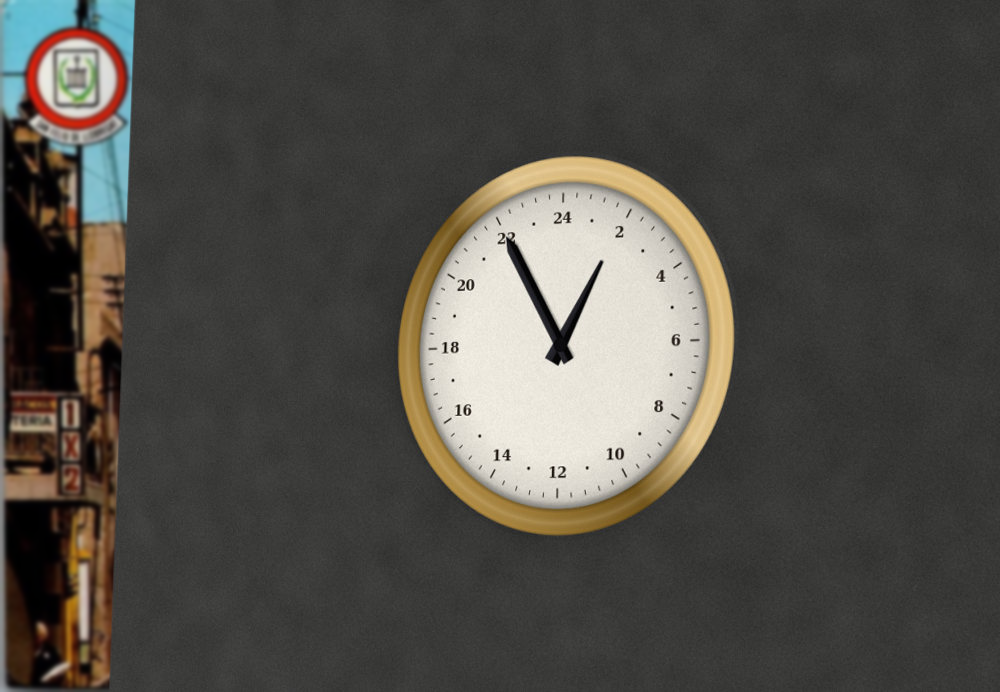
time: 1:55
